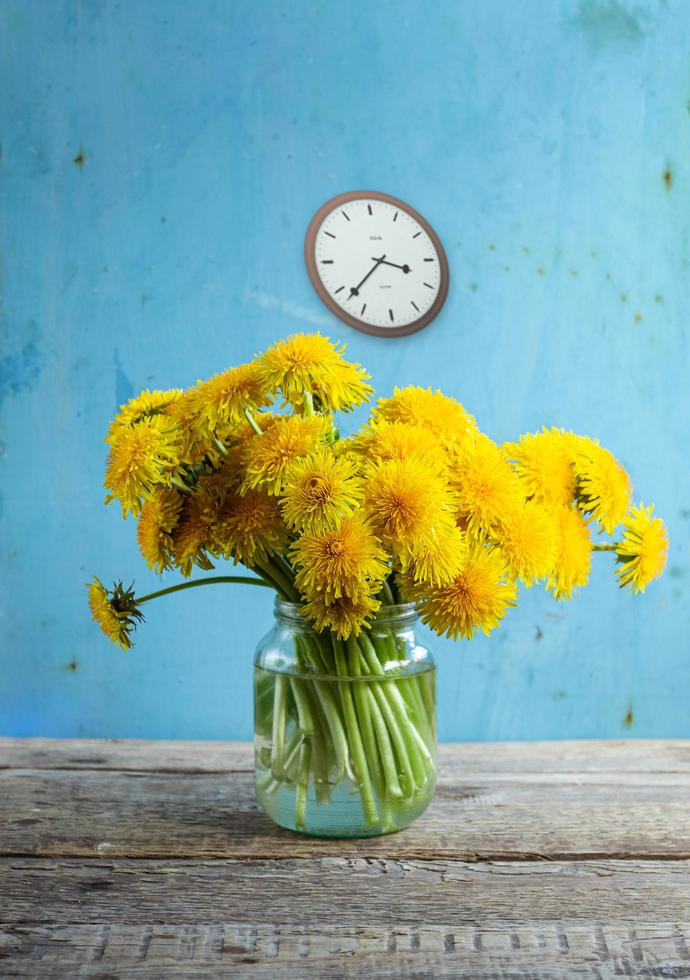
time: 3:38
